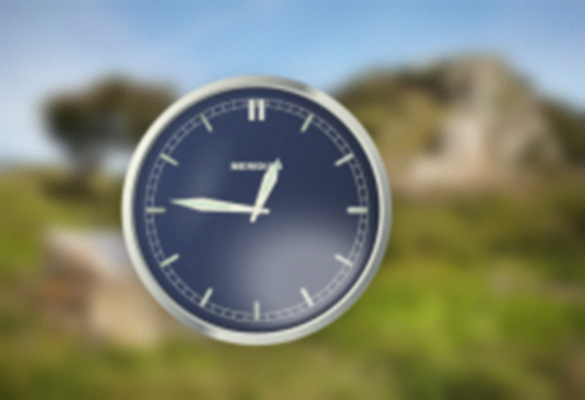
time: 12:46
